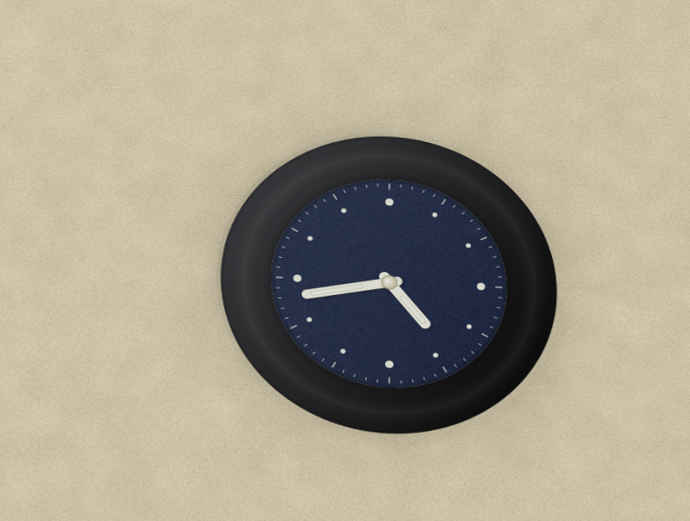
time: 4:43
